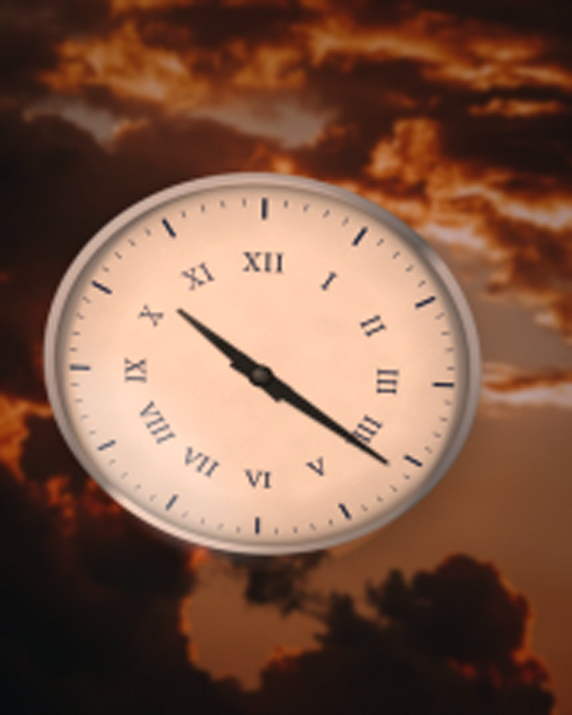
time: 10:21
